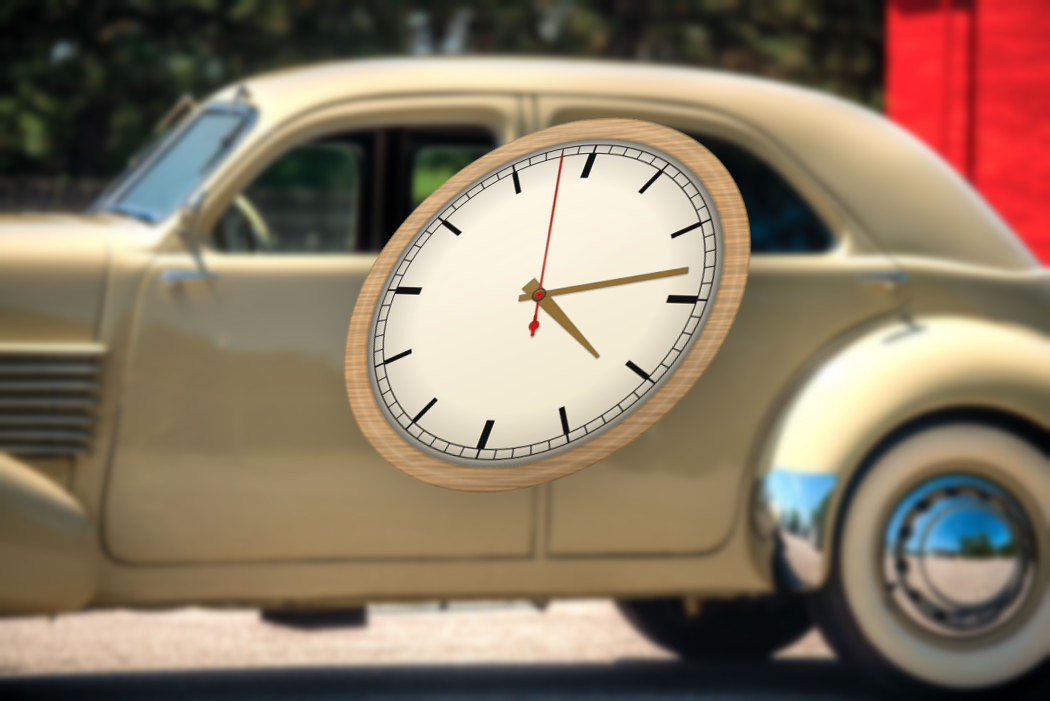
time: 4:12:58
